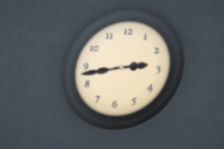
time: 2:43
